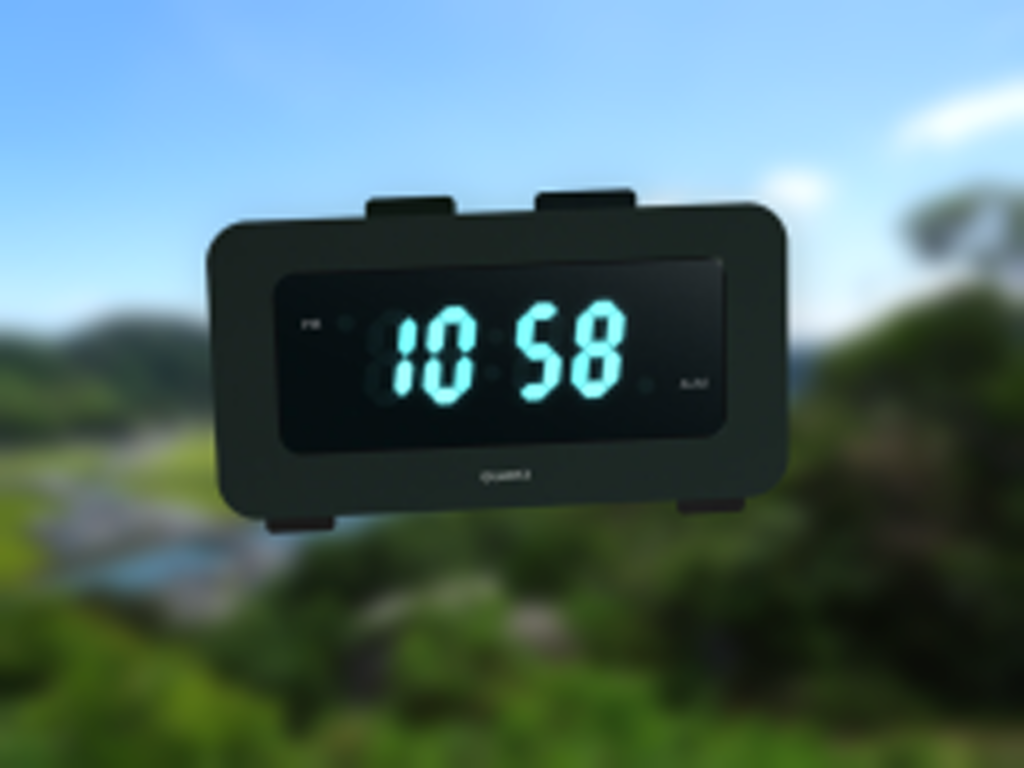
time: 10:58
